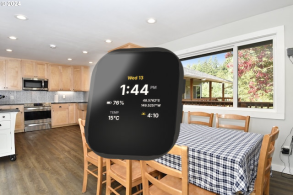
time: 1:44
